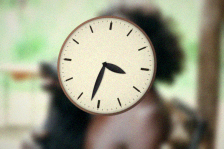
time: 3:32
